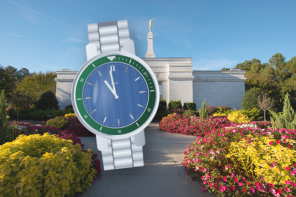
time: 10:59
